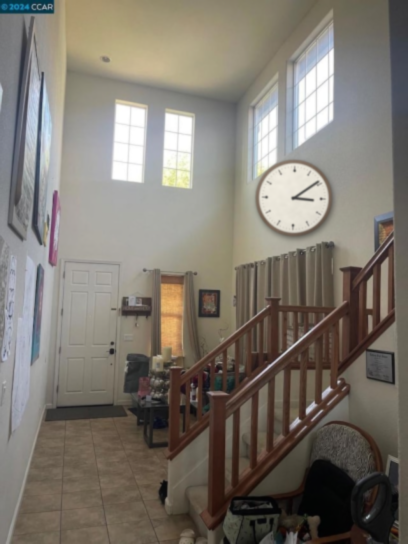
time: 3:09
